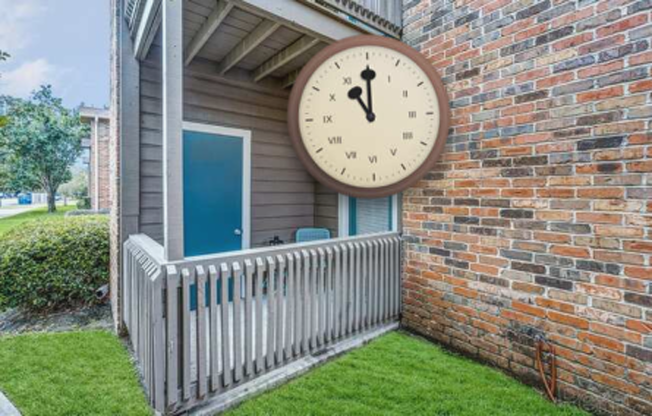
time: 11:00
